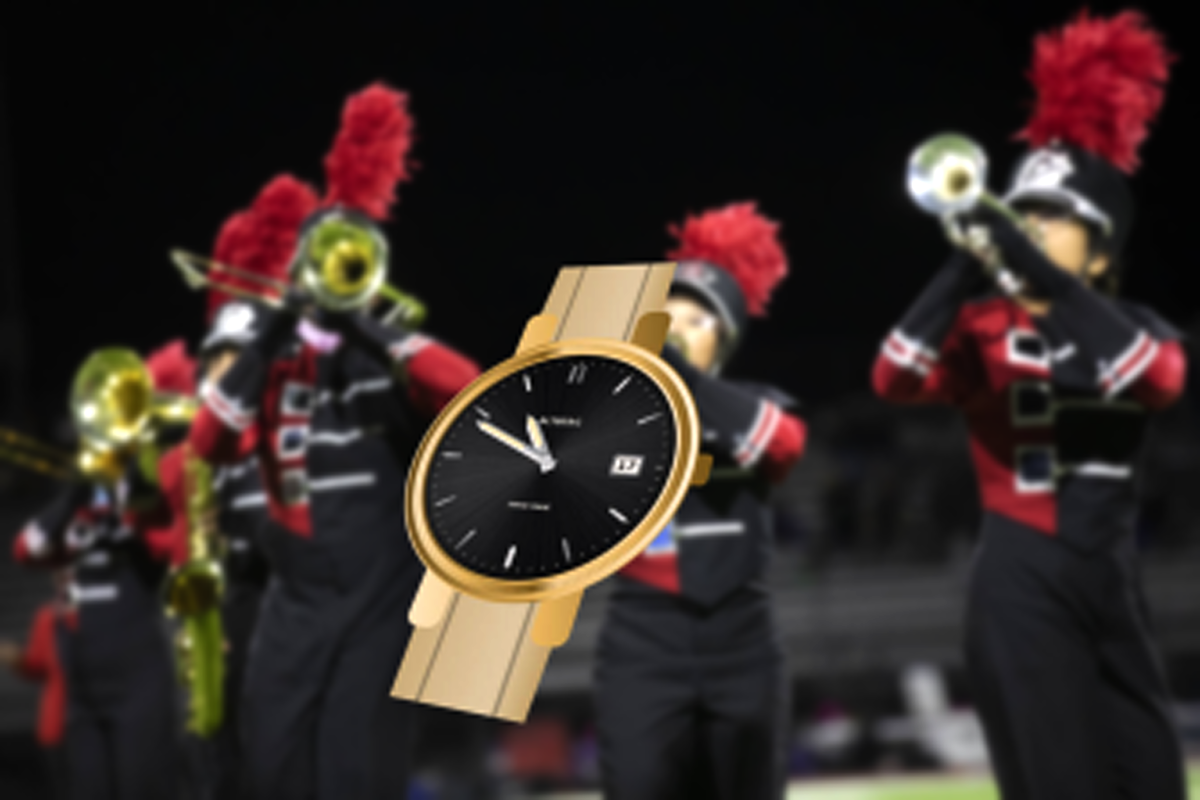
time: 10:49
